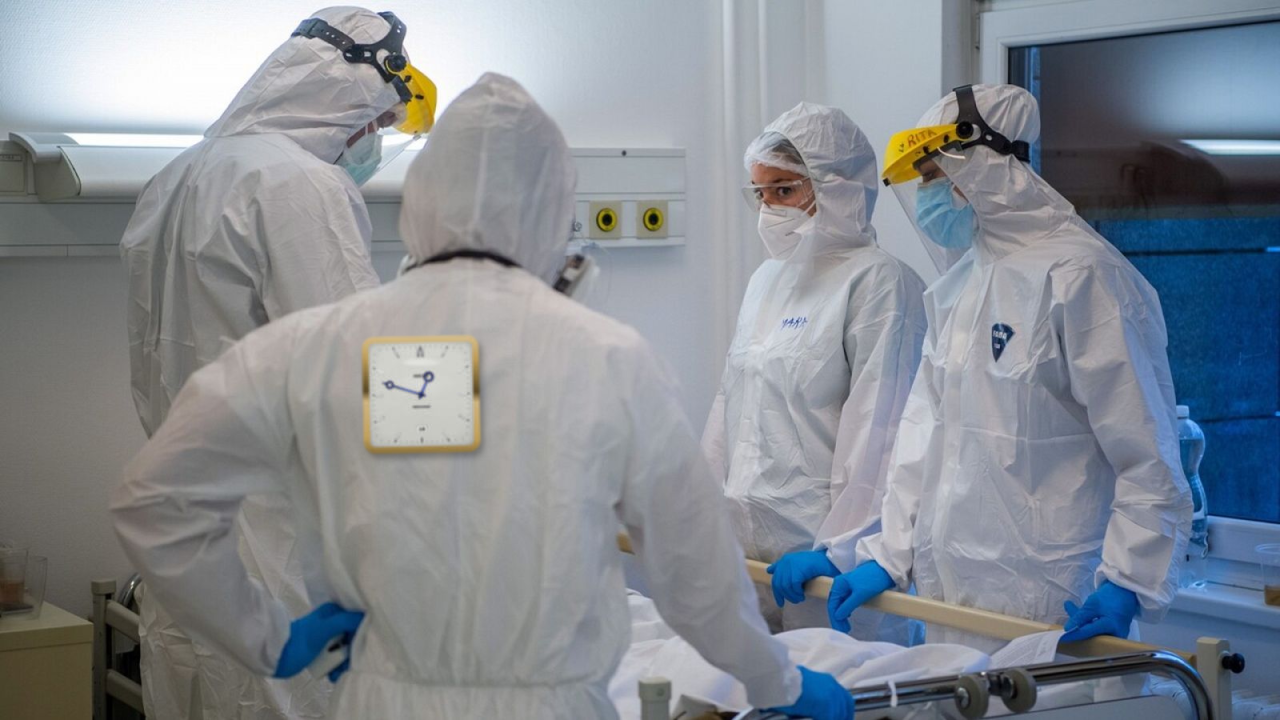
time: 12:48
